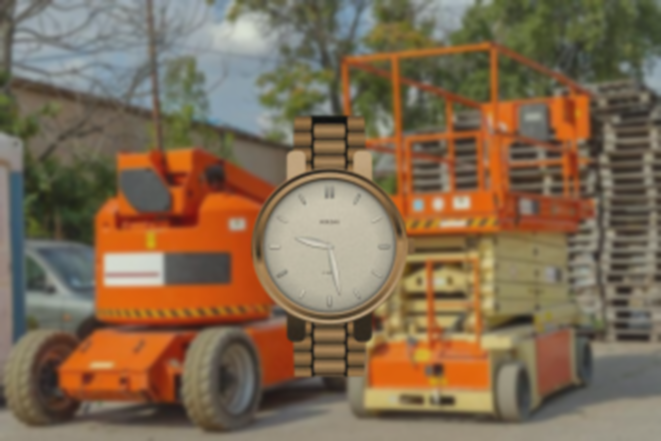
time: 9:28
